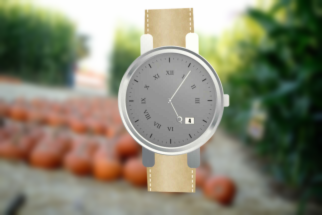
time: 5:06
